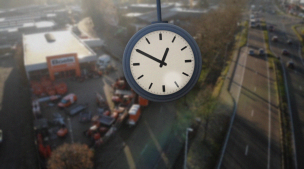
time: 12:50
